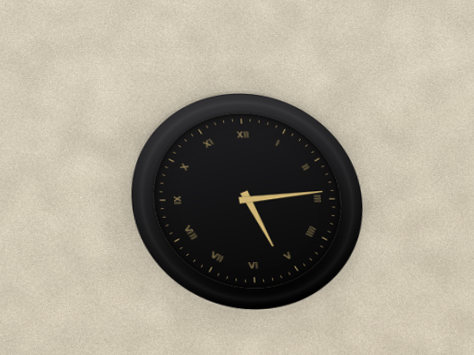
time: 5:14
